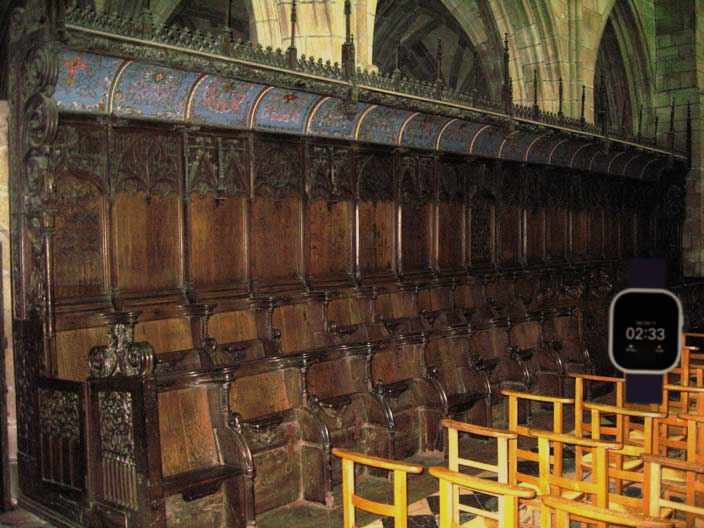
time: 2:33
